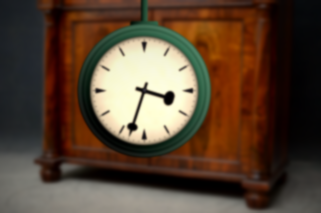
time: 3:33
